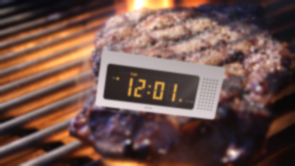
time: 12:01
